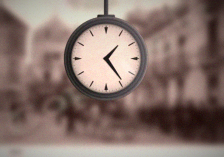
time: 1:24
